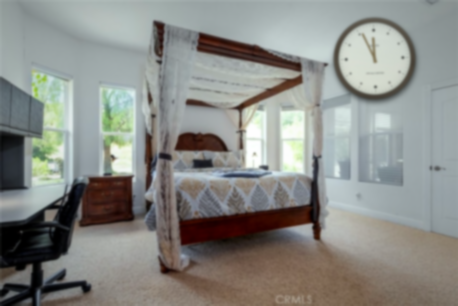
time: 11:56
